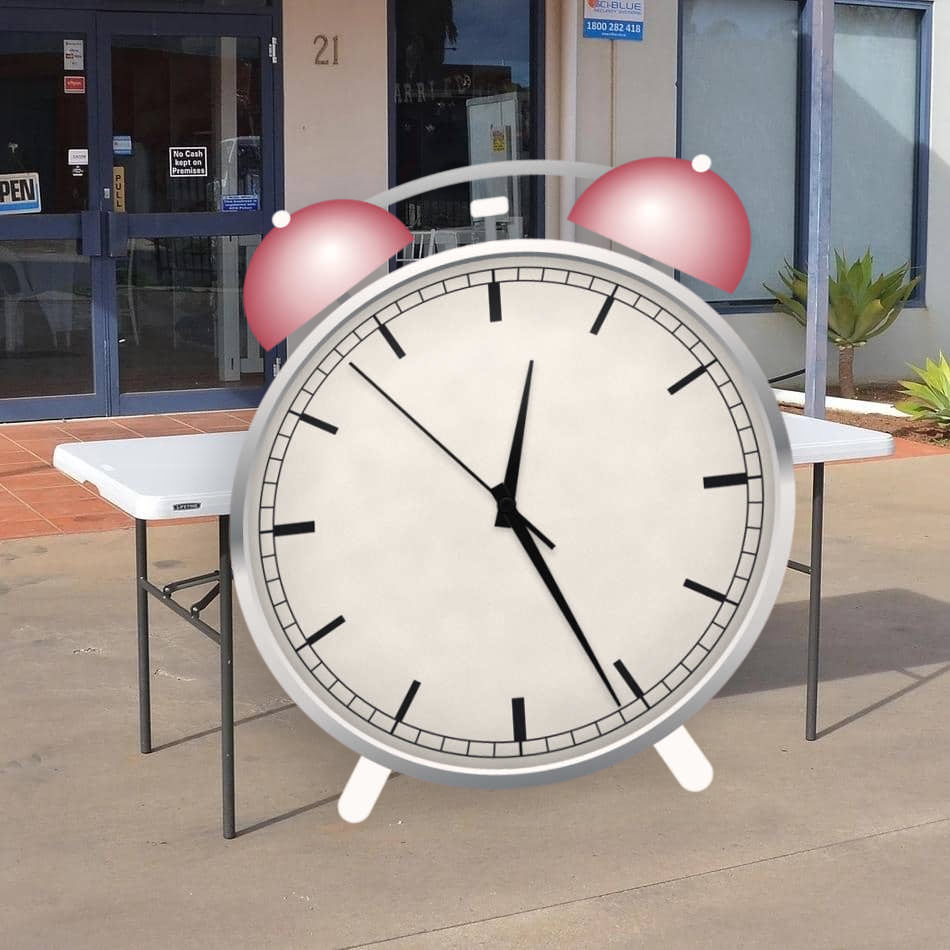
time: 12:25:53
